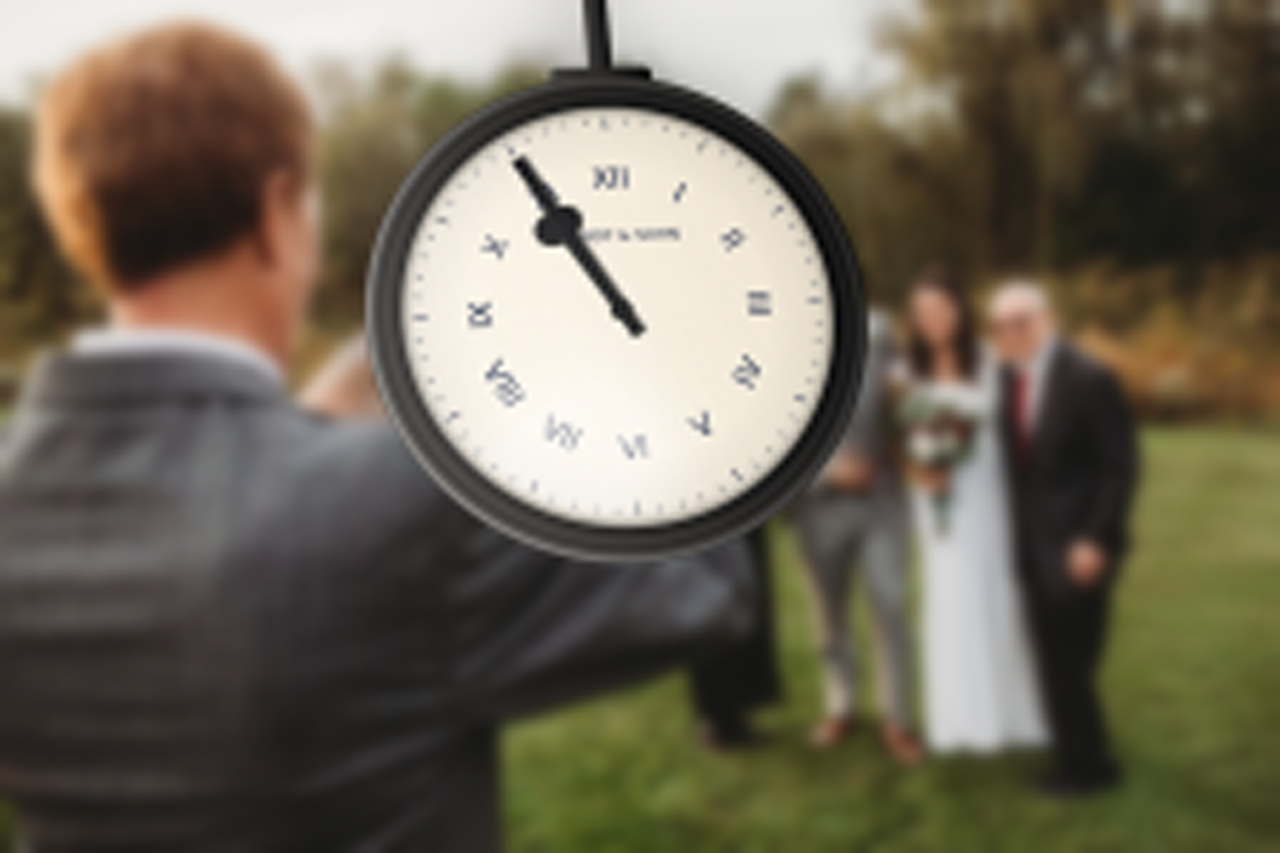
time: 10:55
